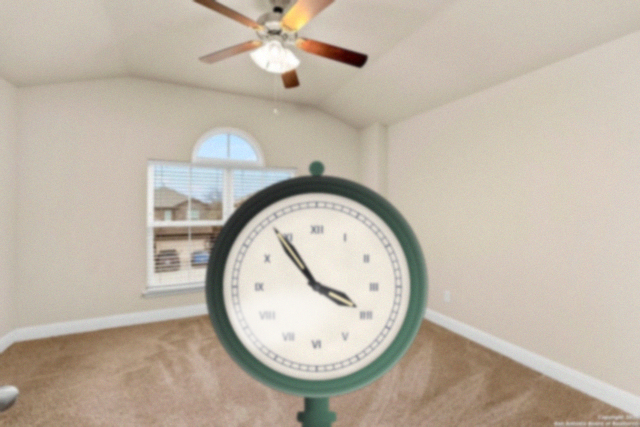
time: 3:54
